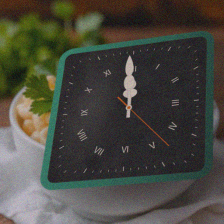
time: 11:59:23
